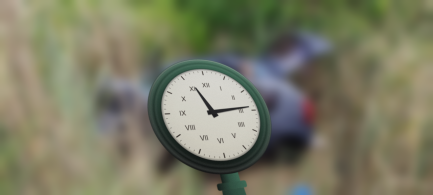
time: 11:14
